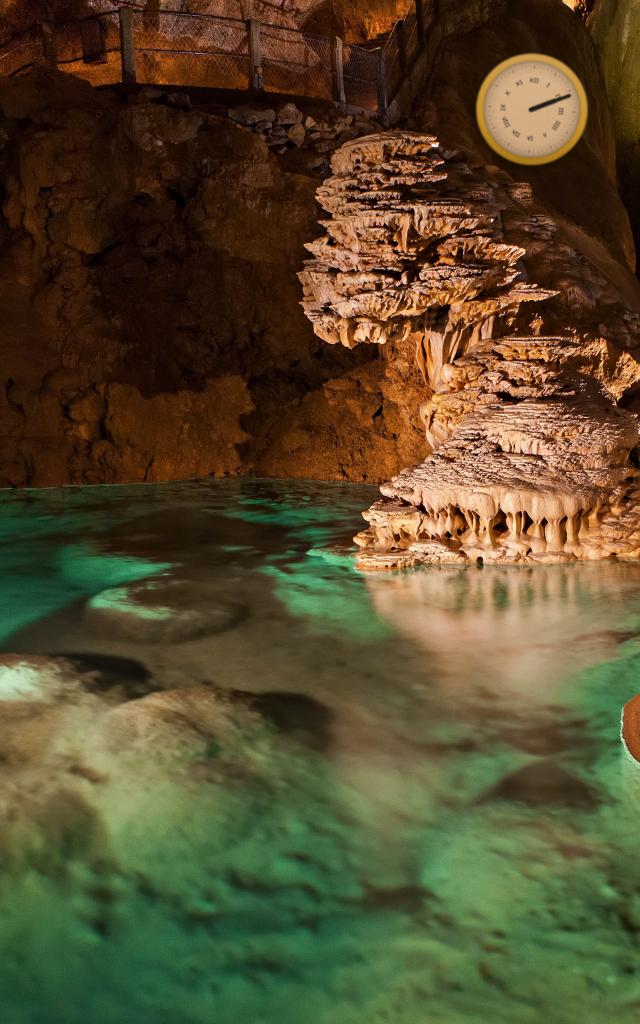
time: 2:11
